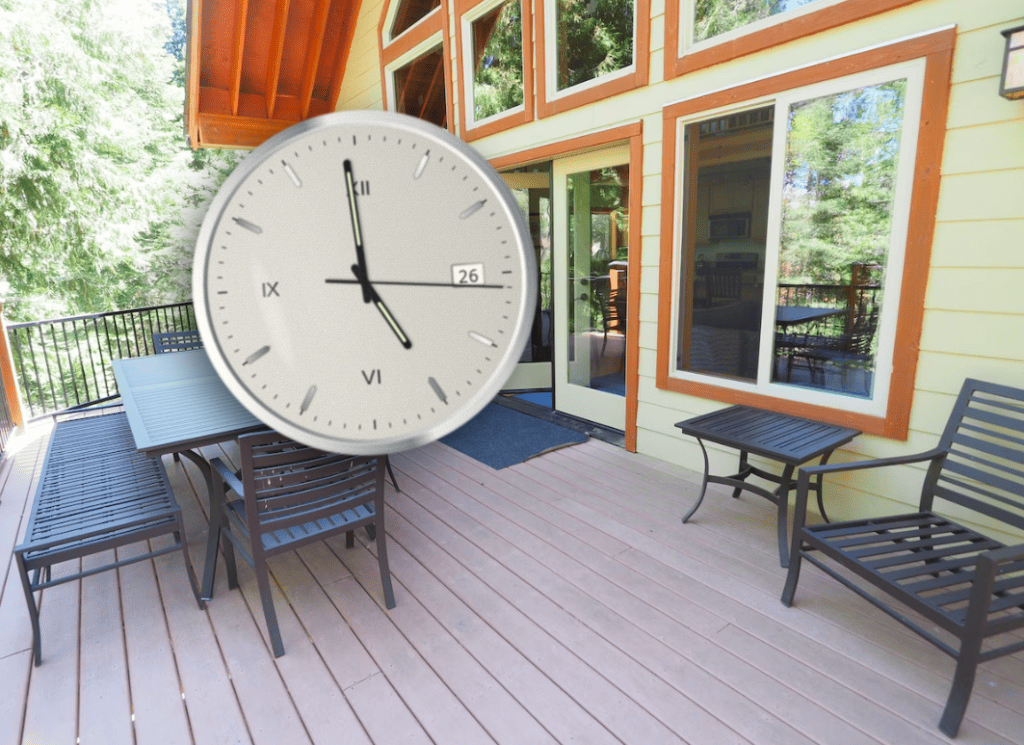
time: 4:59:16
